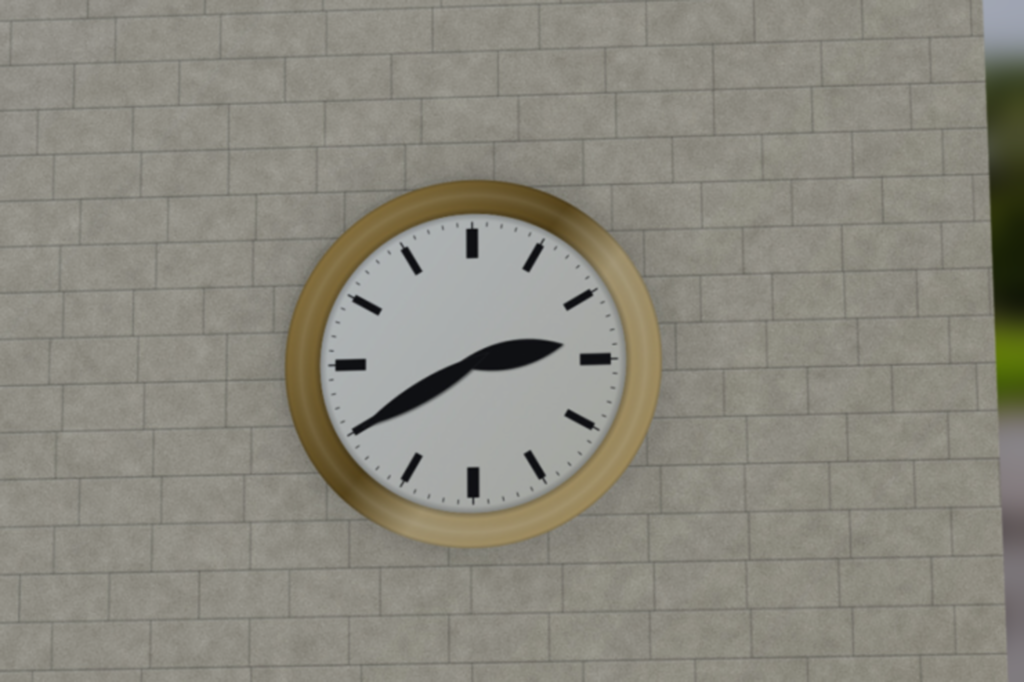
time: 2:40
